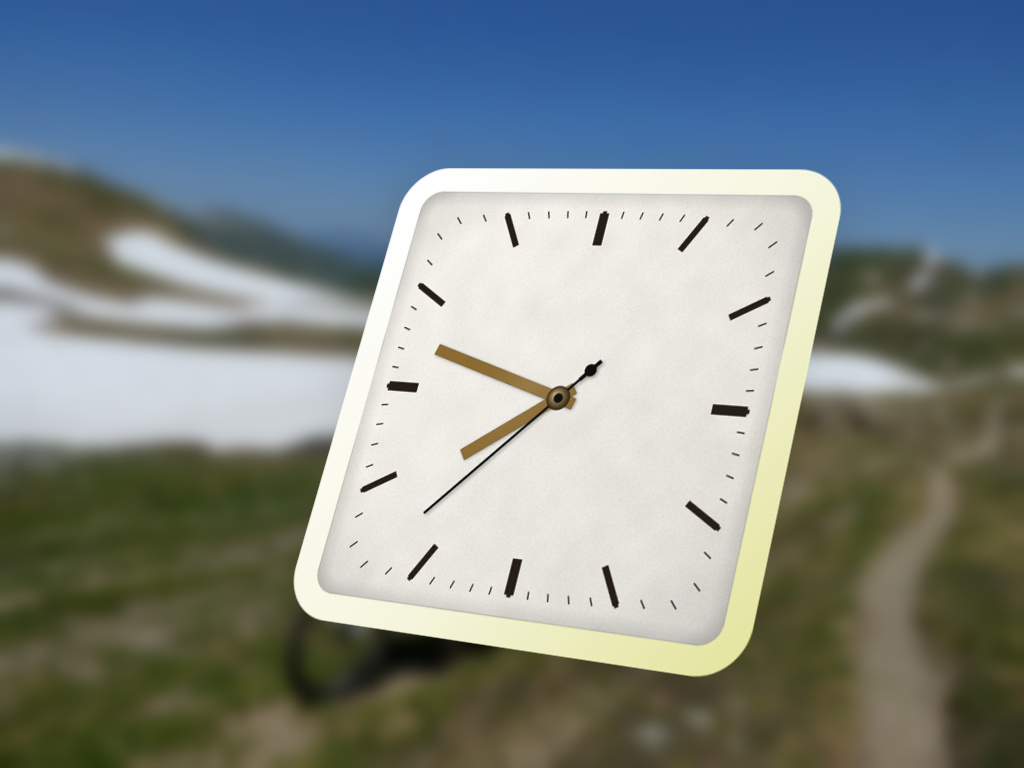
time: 7:47:37
